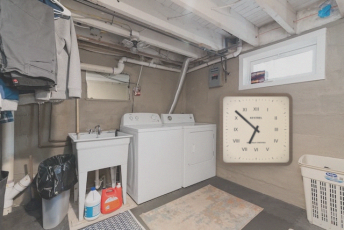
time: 6:52
